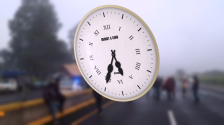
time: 5:35
